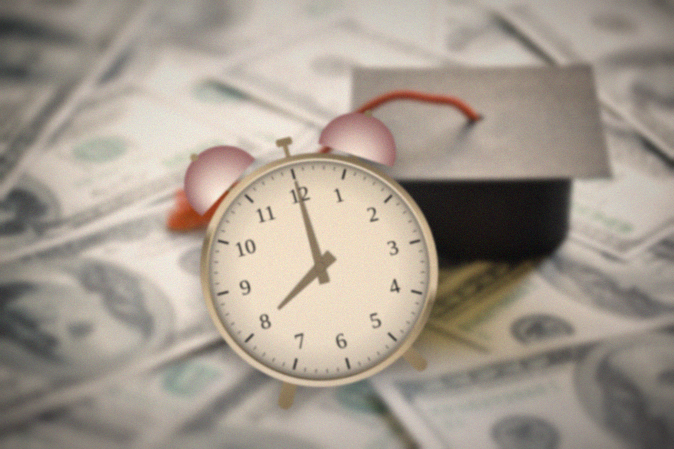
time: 8:00
